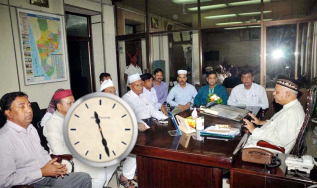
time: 11:27
